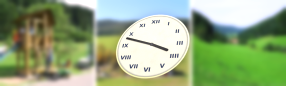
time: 3:48
